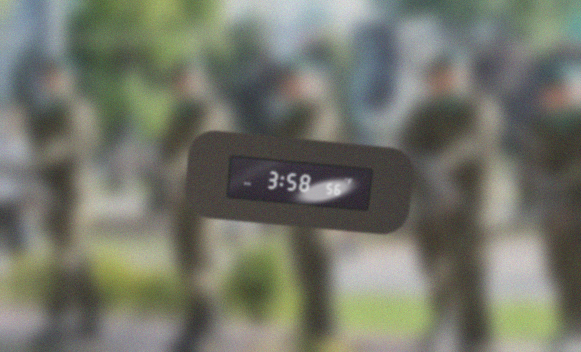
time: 3:58
